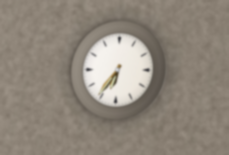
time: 6:36
